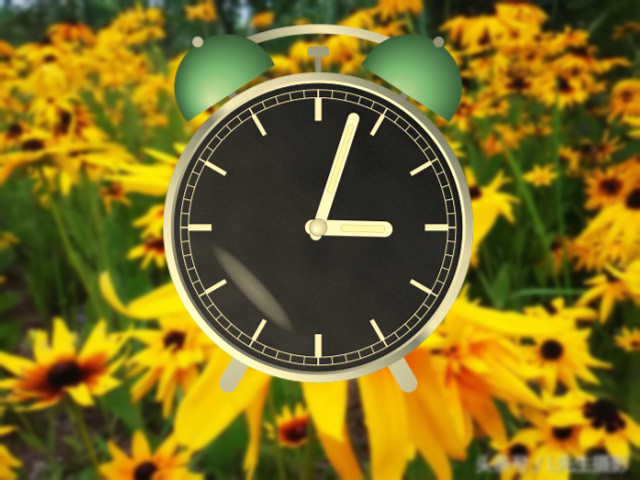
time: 3:03
